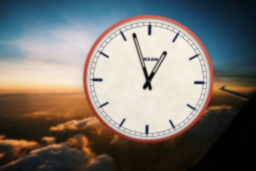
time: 12:57
